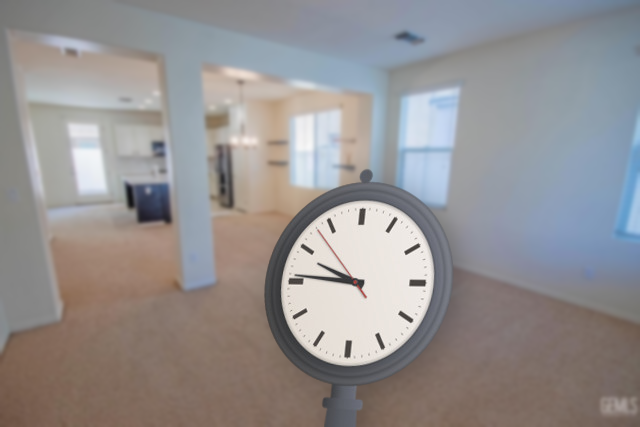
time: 9:45:53
